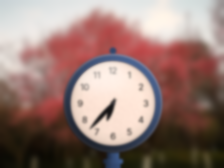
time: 6:37
